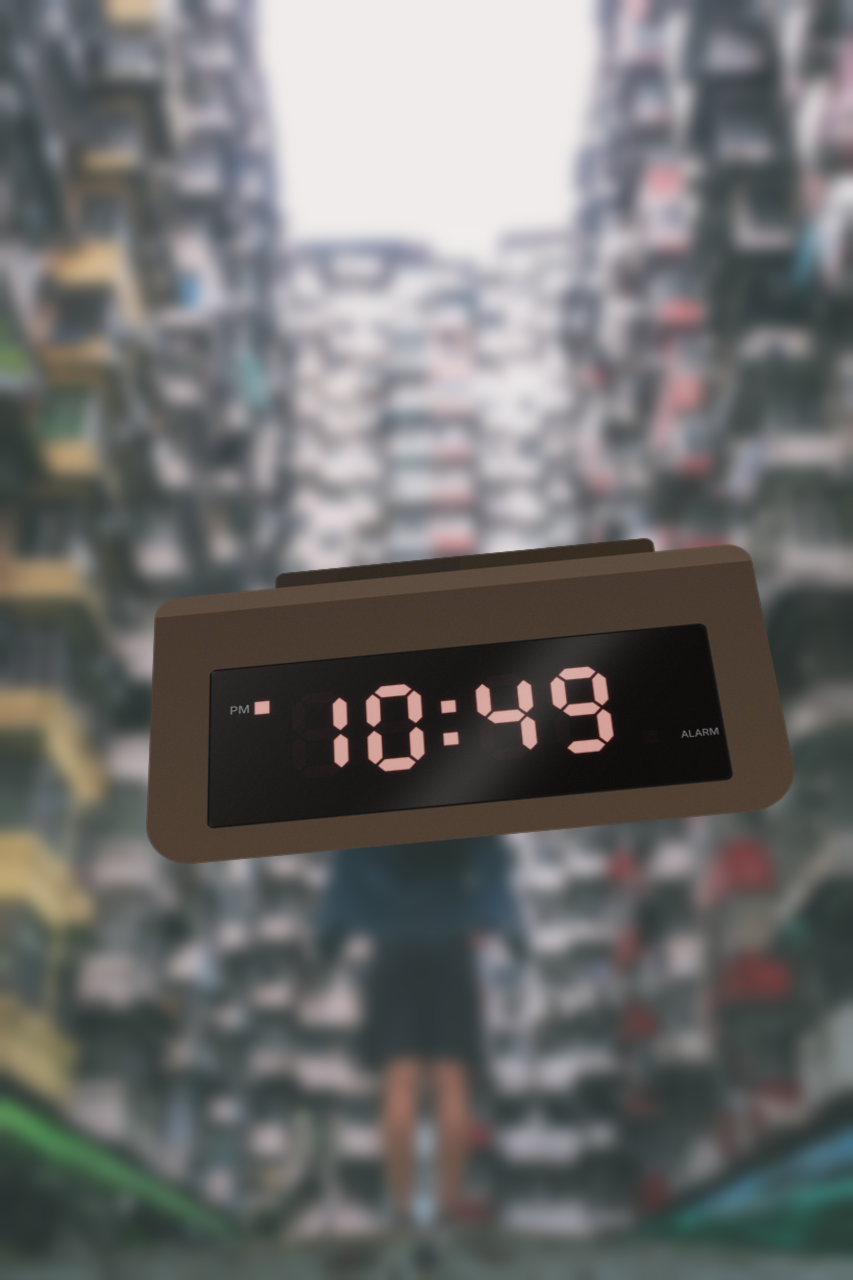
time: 10:49
